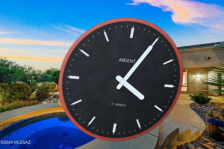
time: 4:05
